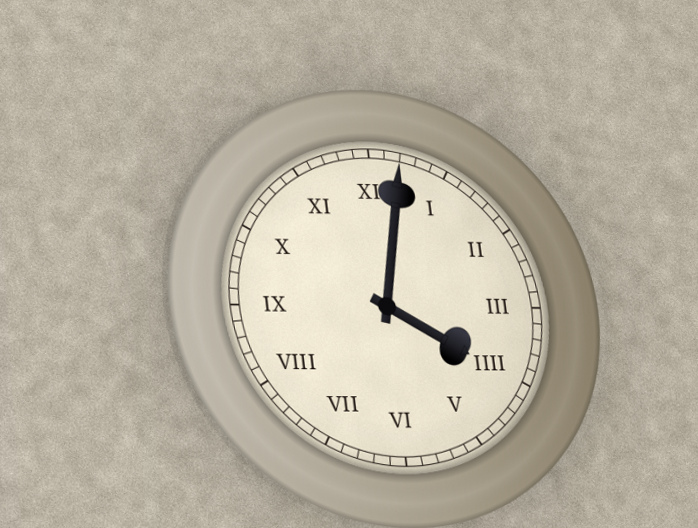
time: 4:02
